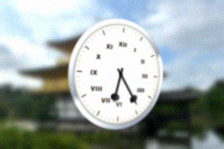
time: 6:24
